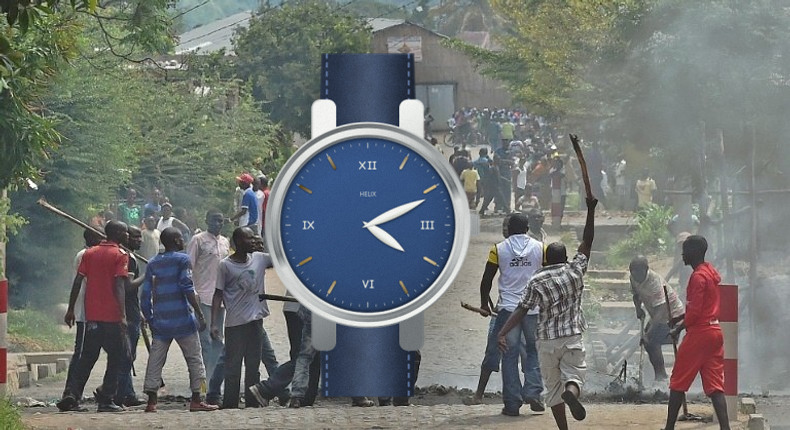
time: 4:11
